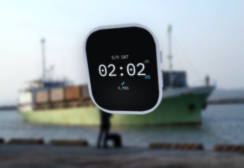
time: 2:02
